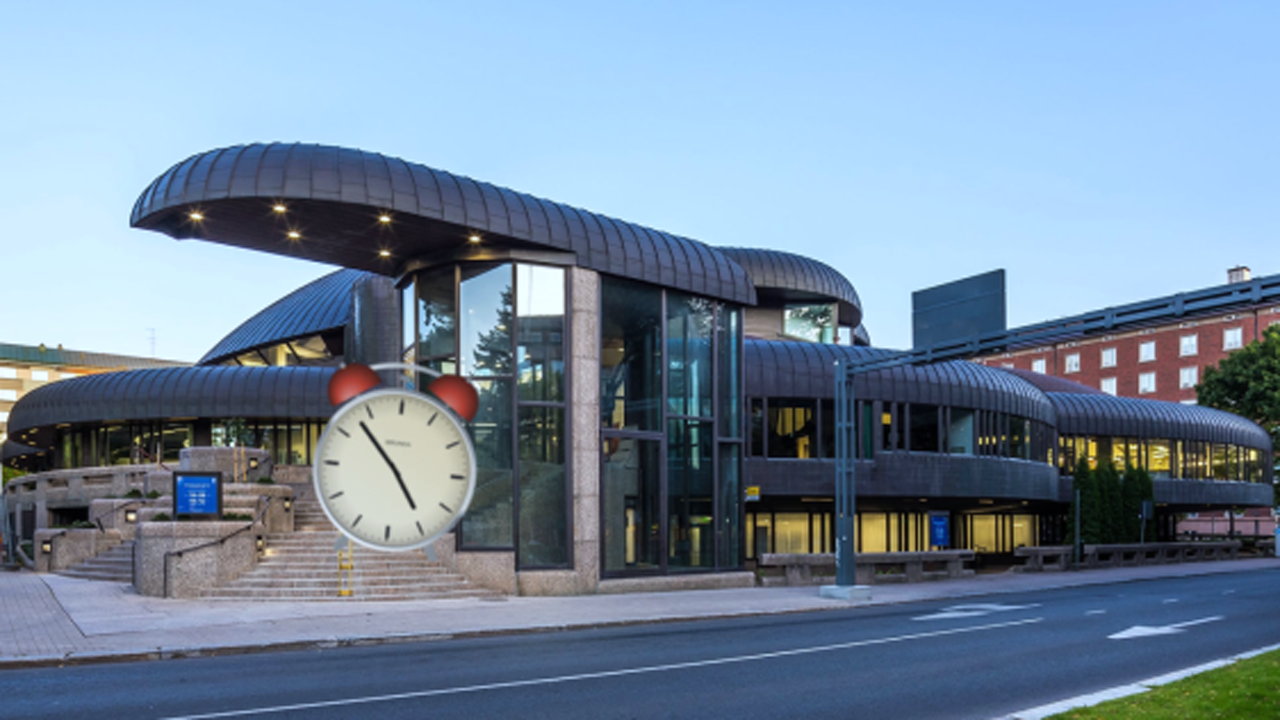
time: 4:53
